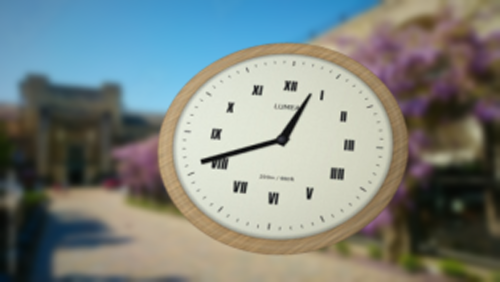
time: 12:41
